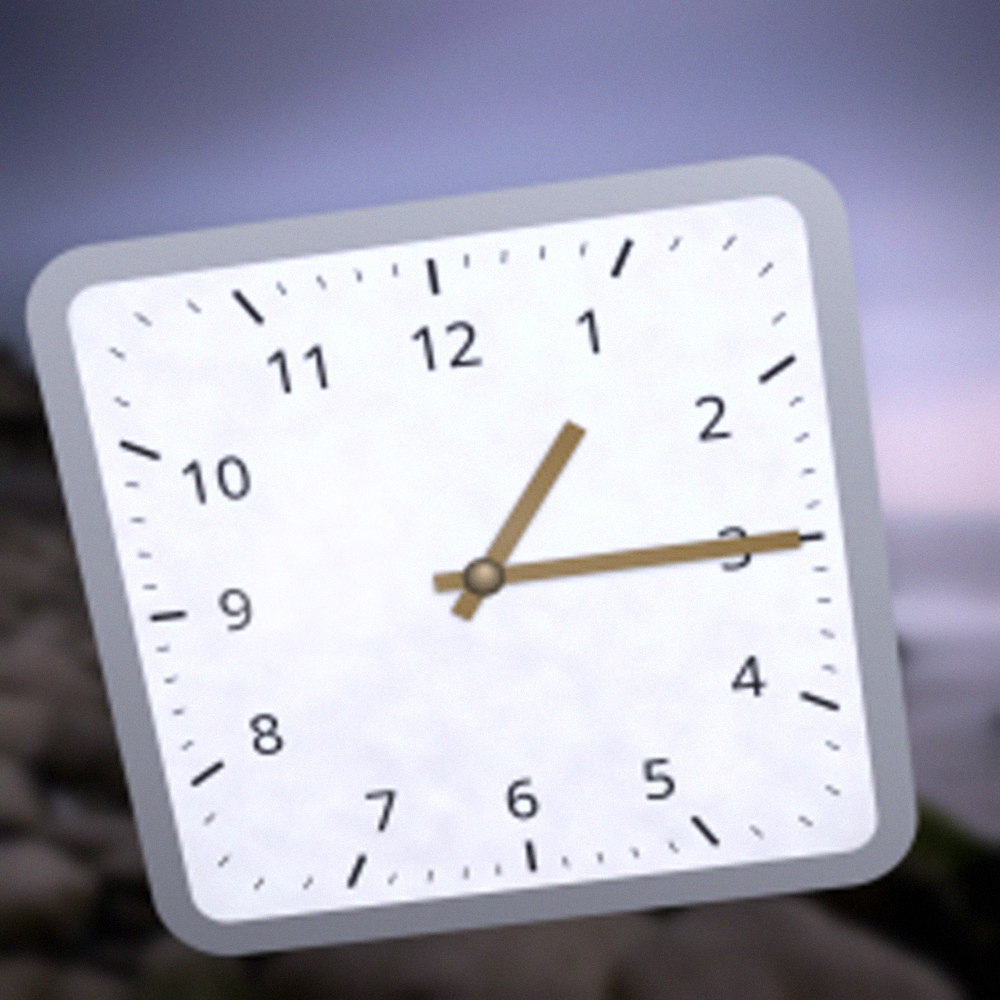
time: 1:15
